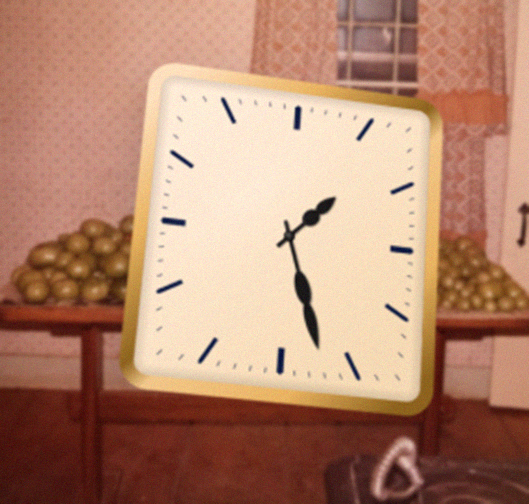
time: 1:27
